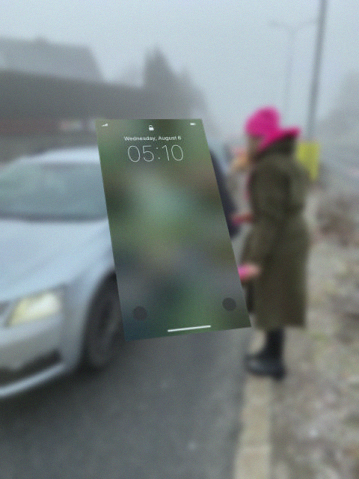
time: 5:10
